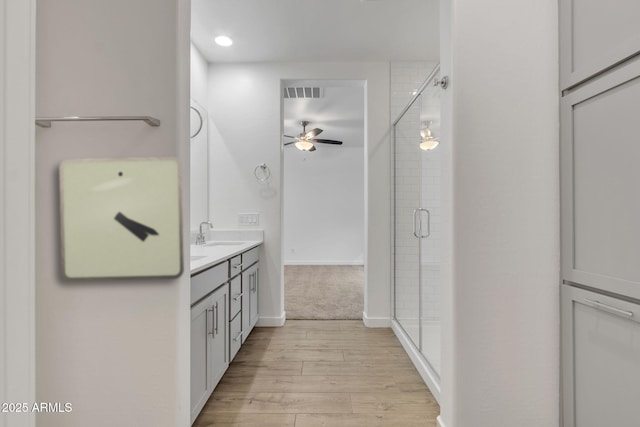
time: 4:19
